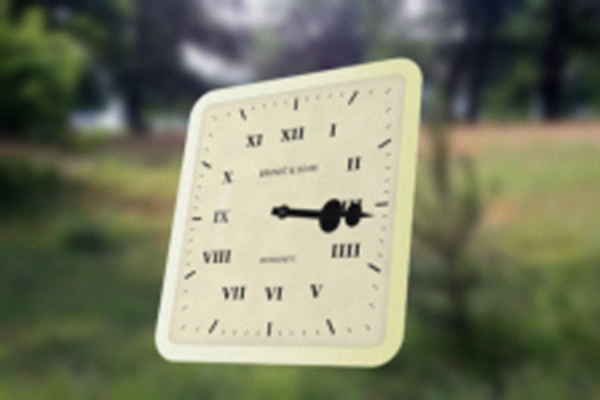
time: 3:16
